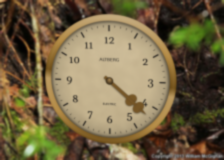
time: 4:22
